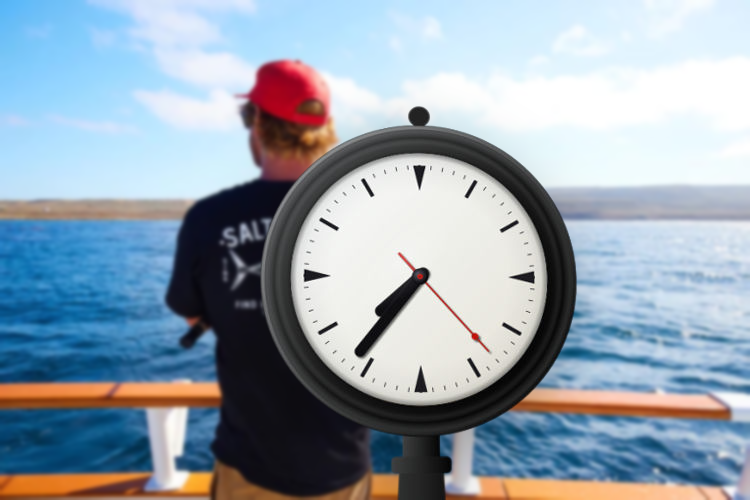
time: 7:36:23
